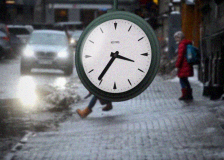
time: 3:36
